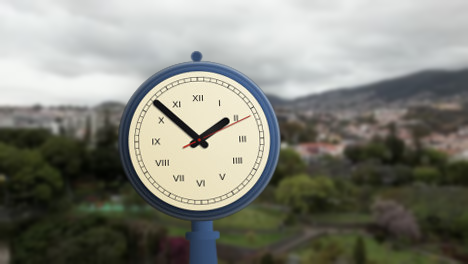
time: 1:52:11
